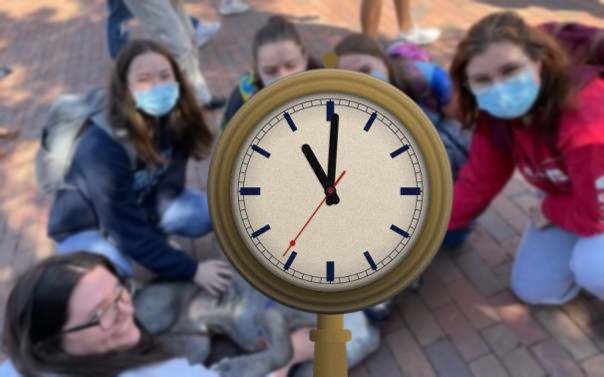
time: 11:00:36
